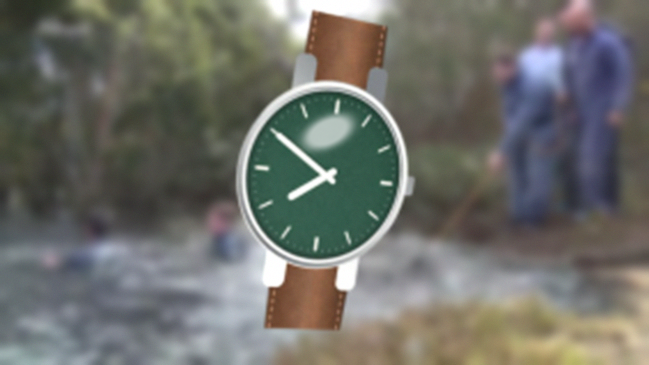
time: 7:50
